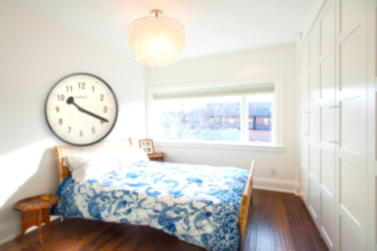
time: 10:19
